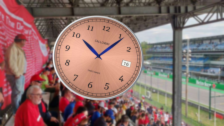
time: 10:06
